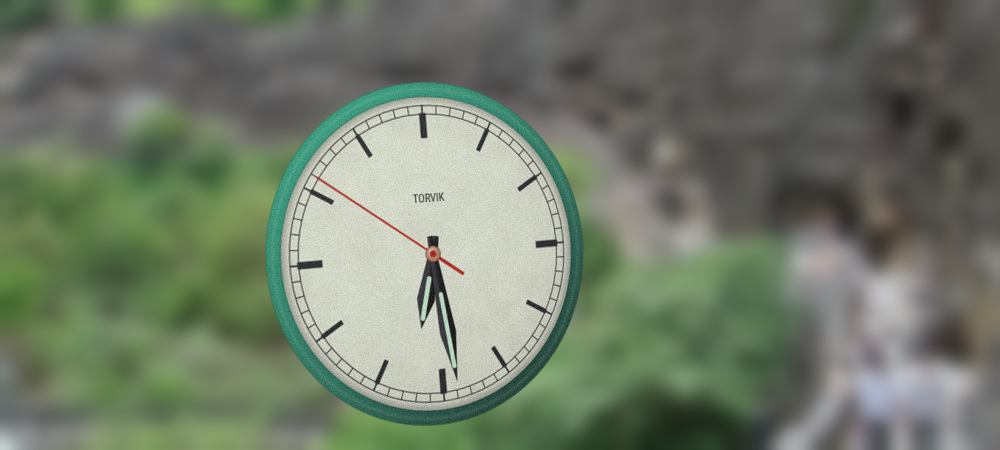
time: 6:28:51
